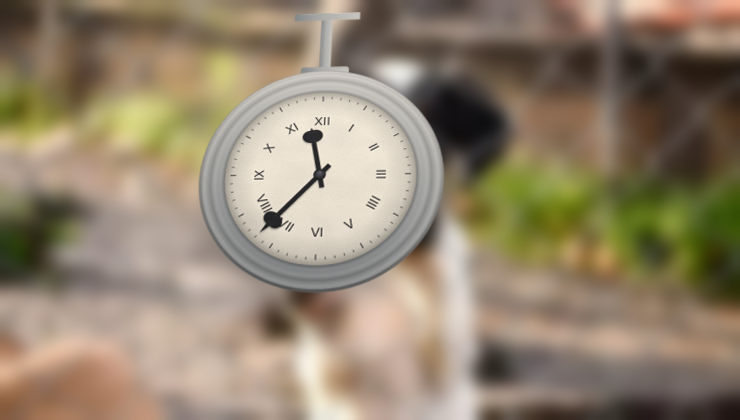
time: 11:37
